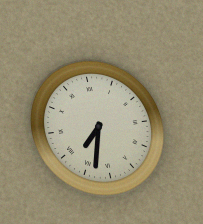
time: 7:33
